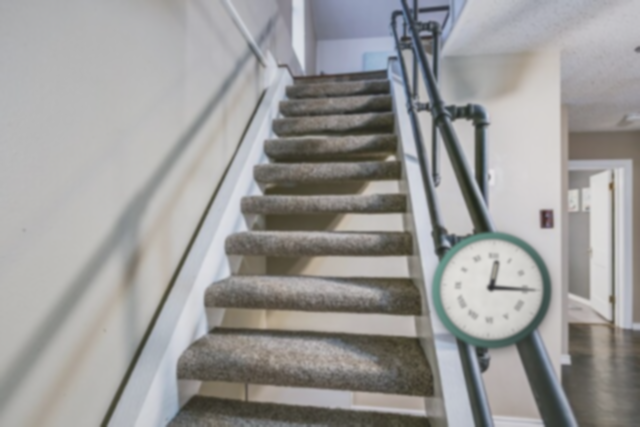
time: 12:15
